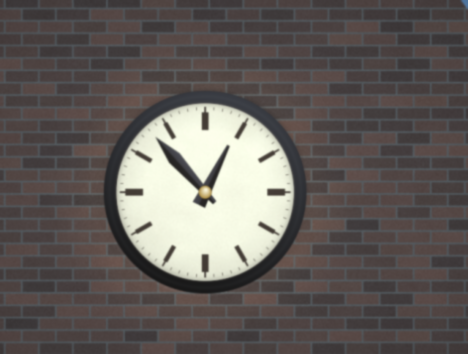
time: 12:53
